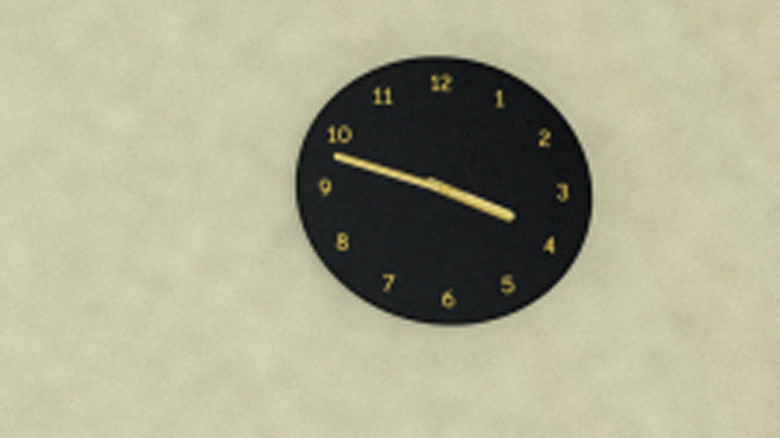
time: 3:48
